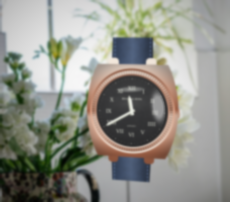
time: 11:40
